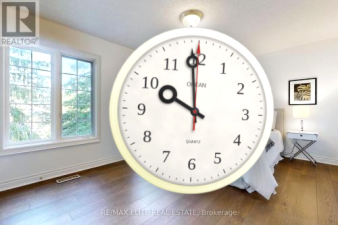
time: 9:59:00
